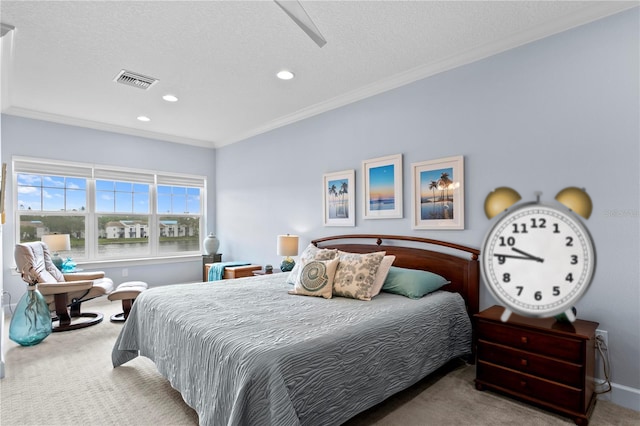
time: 9:46
